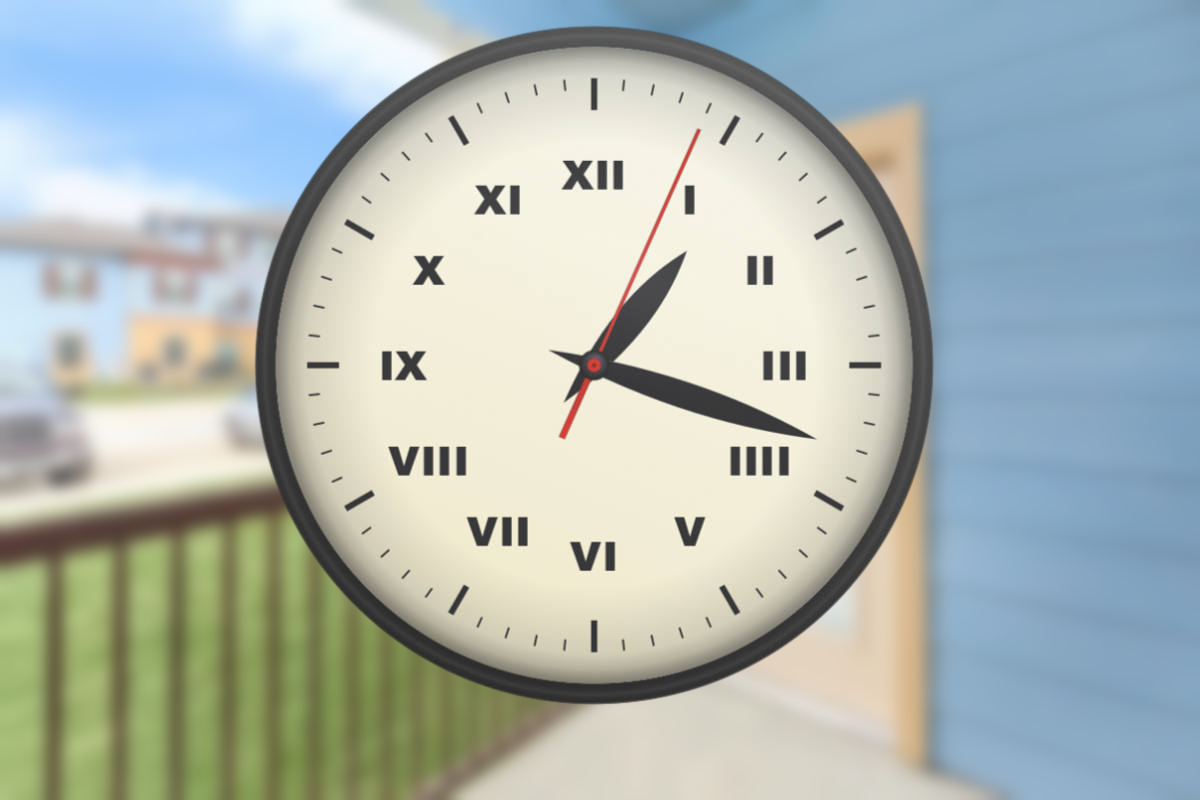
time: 1:18:04
